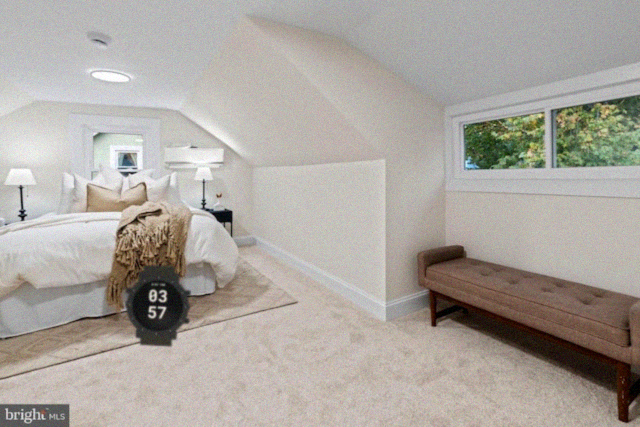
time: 3:57
